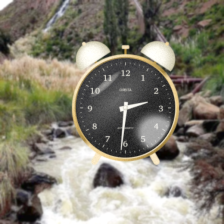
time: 2:31
